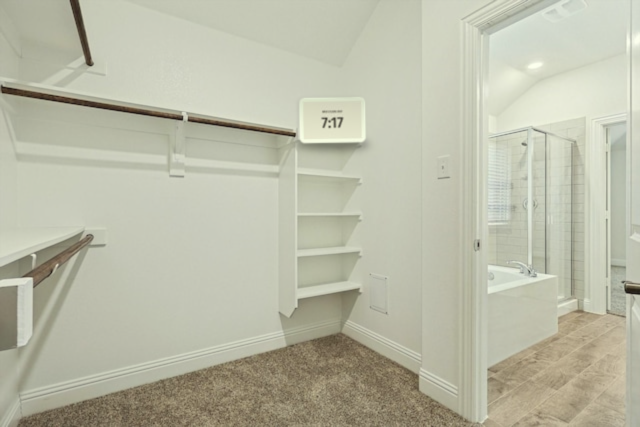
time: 7:17
